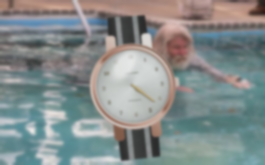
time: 4:22
